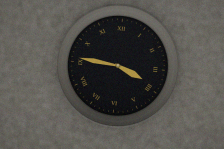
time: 3:46
